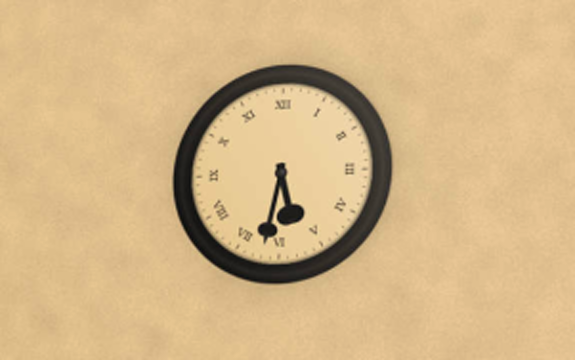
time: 5:32
